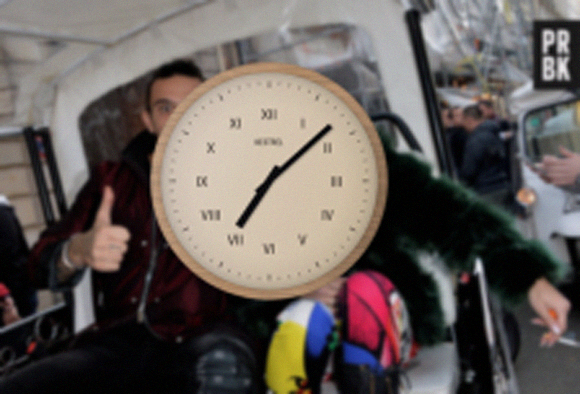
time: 7:08
